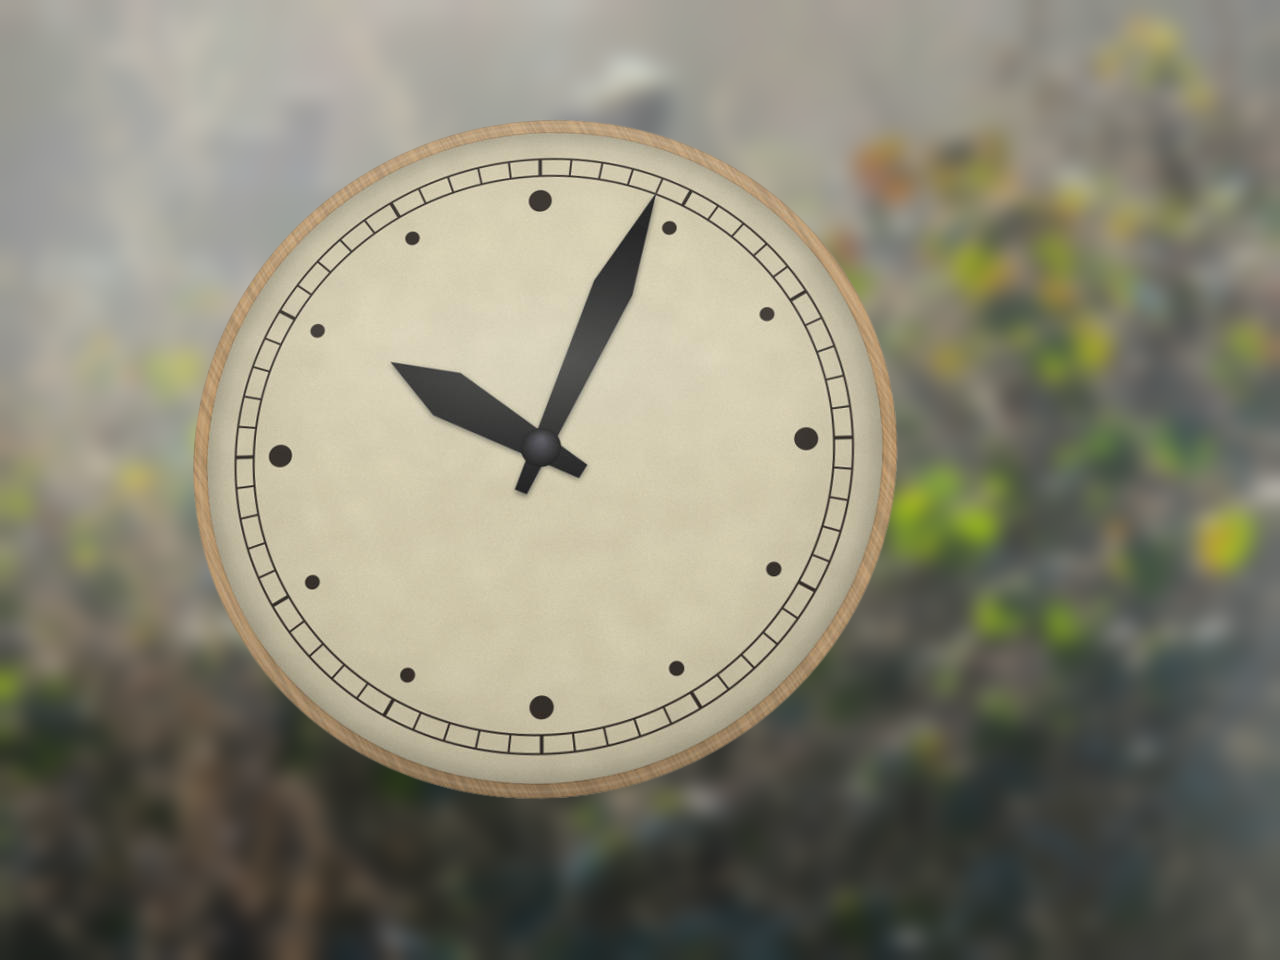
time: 10:04
